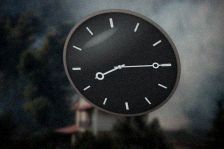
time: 8:15
